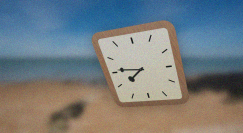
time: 7:46
